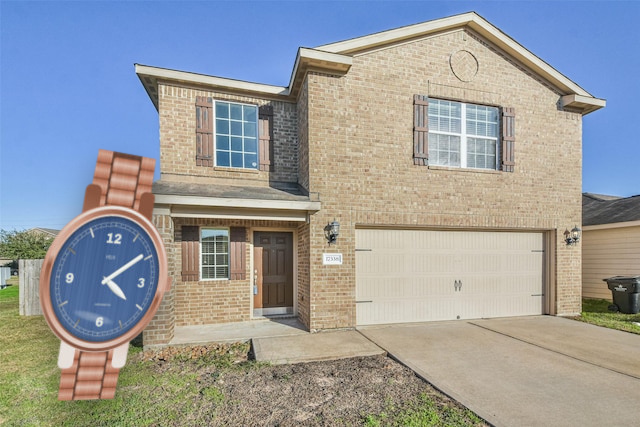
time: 4:09
